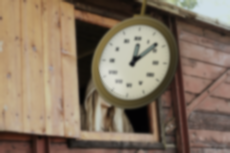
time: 12:08
